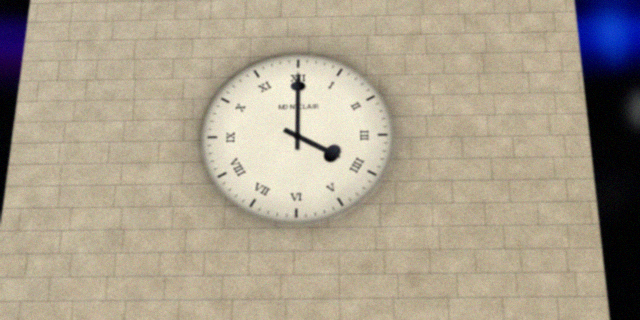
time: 4:00
